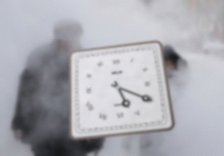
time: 5:20
